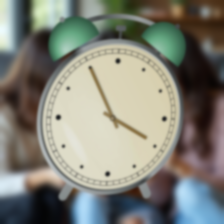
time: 3:55
